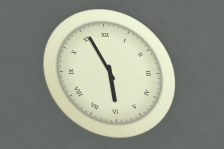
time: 5:56
